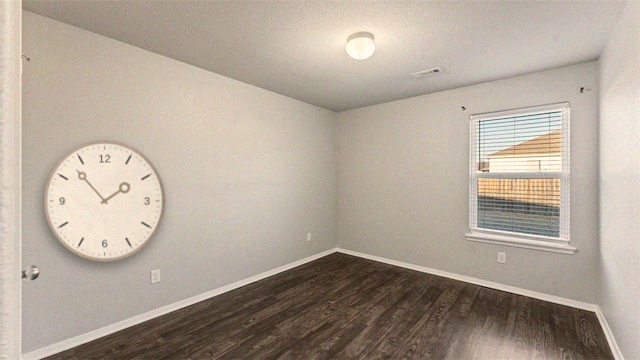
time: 1:53
